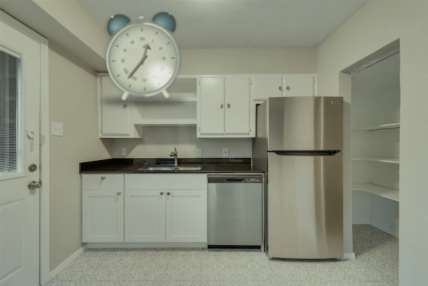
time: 12:37
